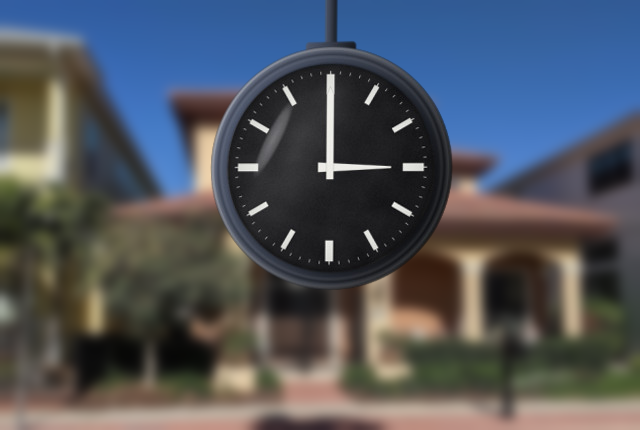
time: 3:00
